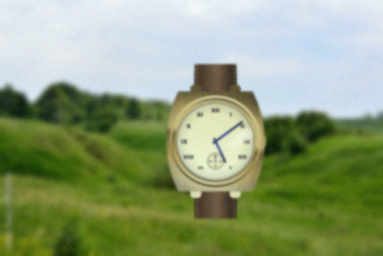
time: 5:09
